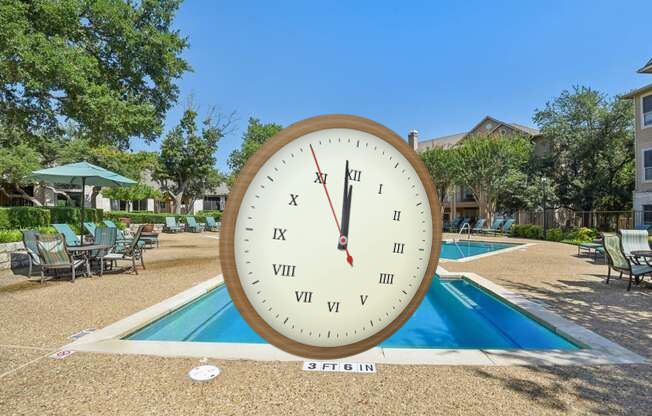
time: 11:58:55
